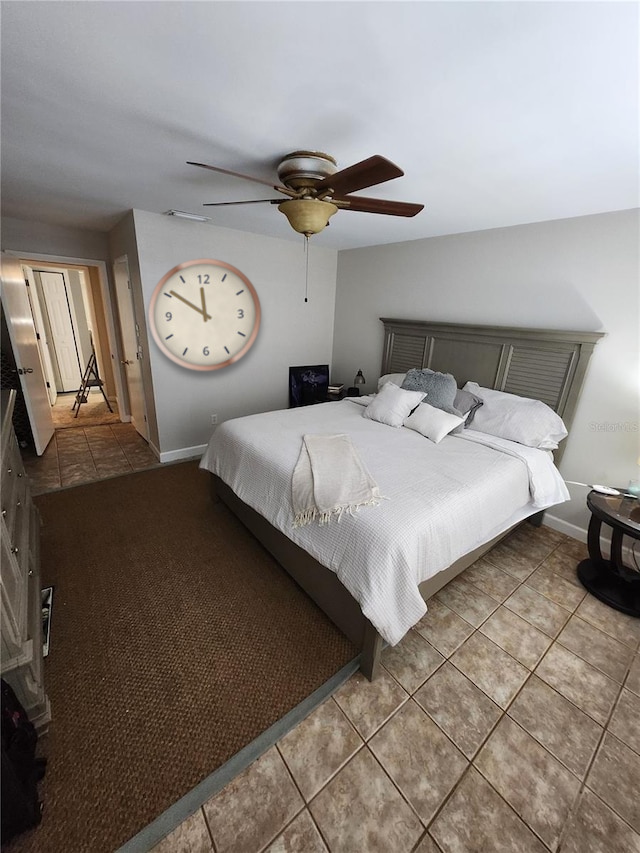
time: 11:51
